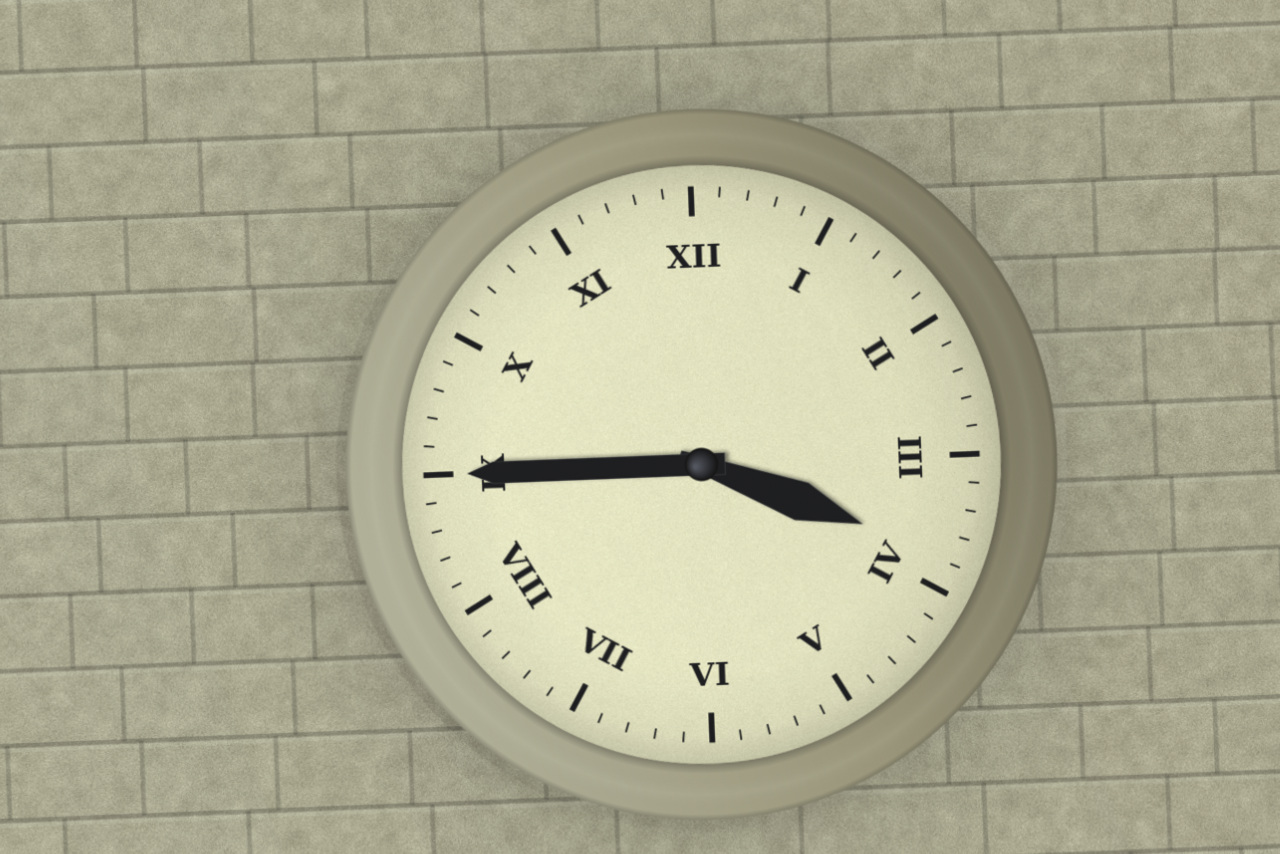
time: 3:45
